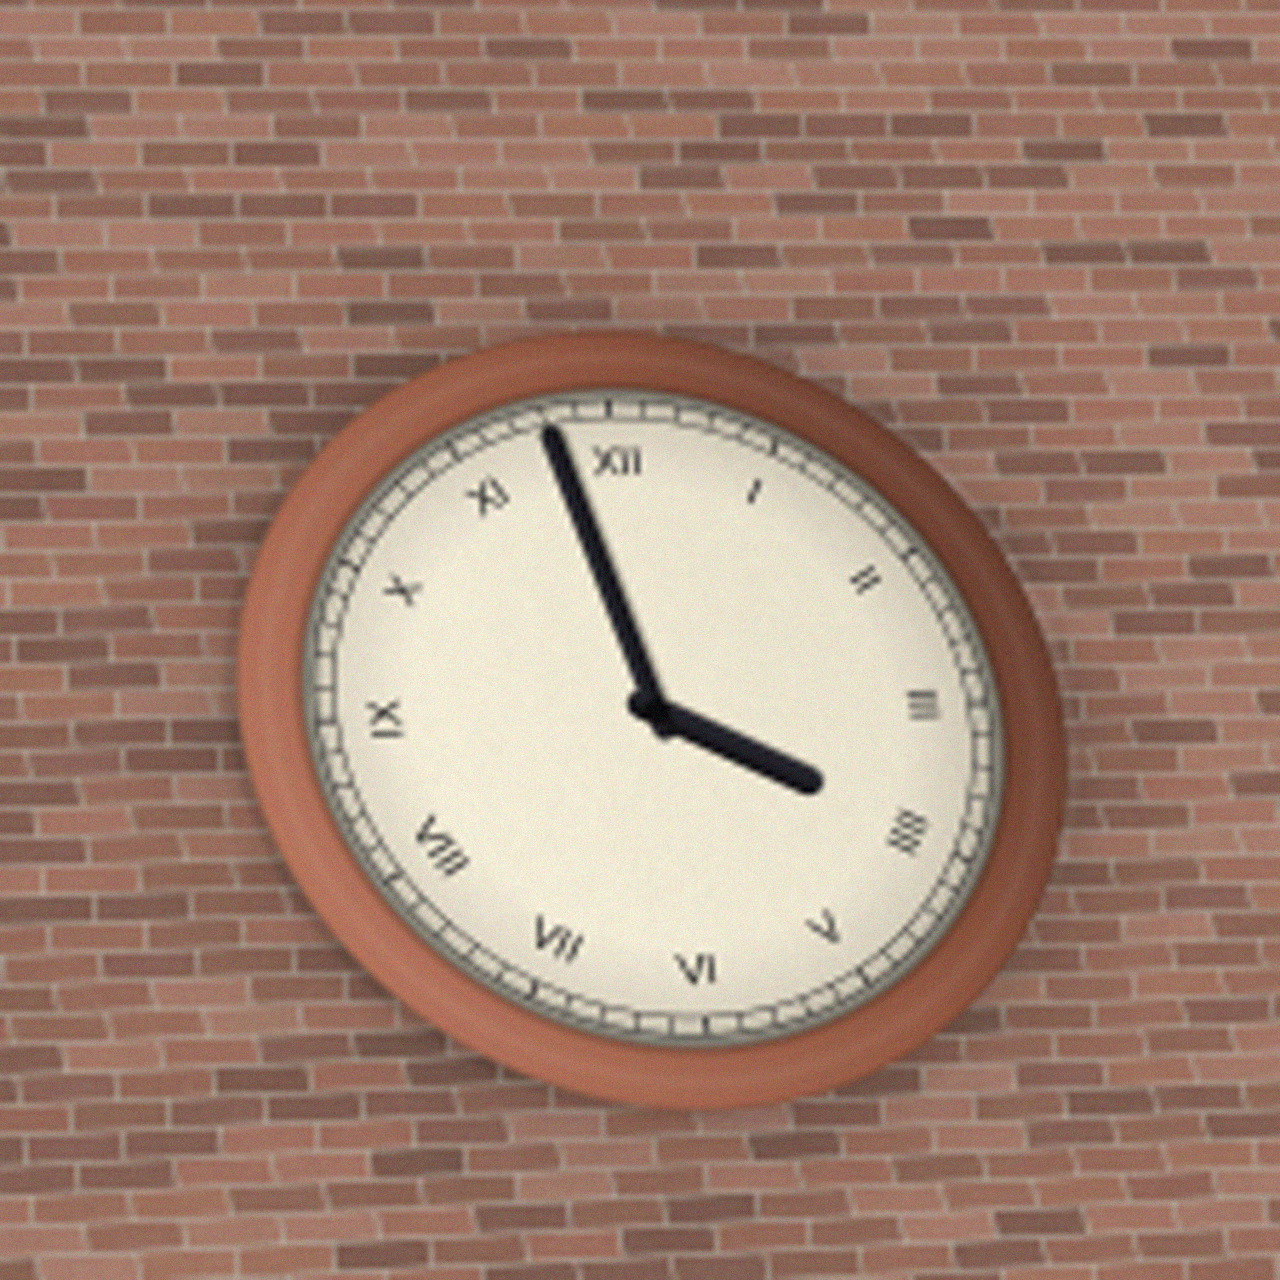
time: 3:58
